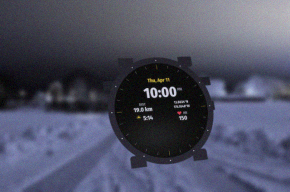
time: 10:00
